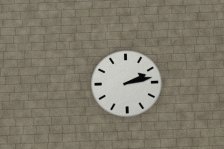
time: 2:13
